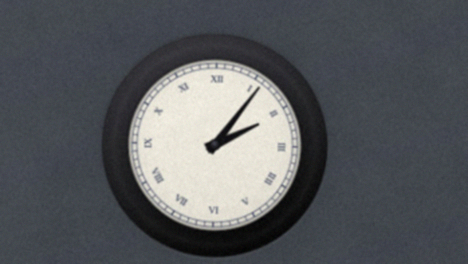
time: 2:06
